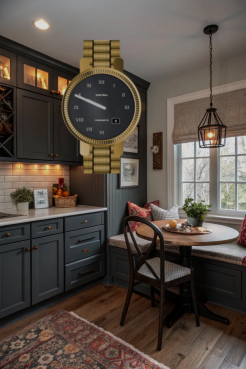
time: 9:49
